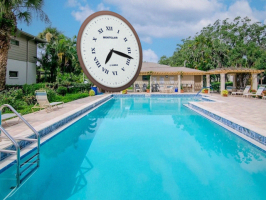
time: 7:18
